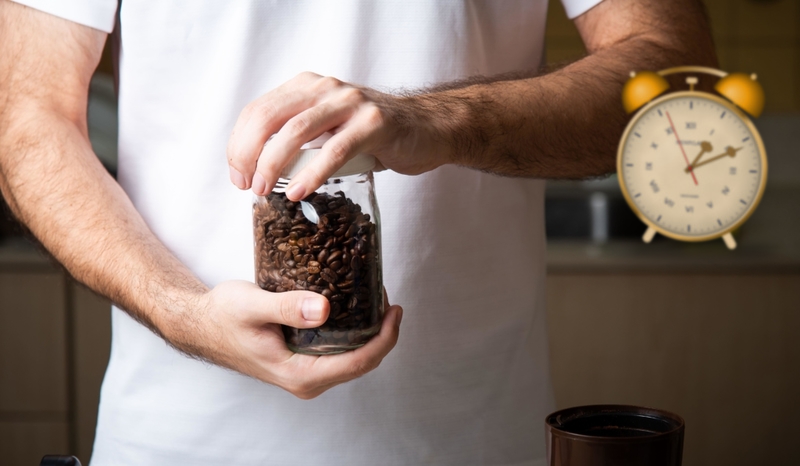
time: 1:10:56
